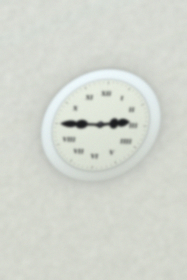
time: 2:45
